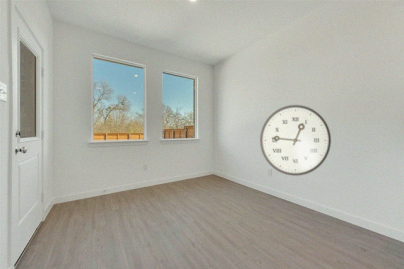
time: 12:46
